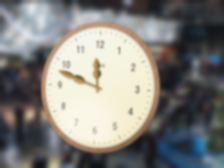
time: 11:48
